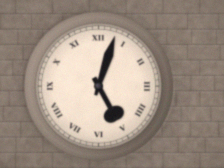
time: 5:03
